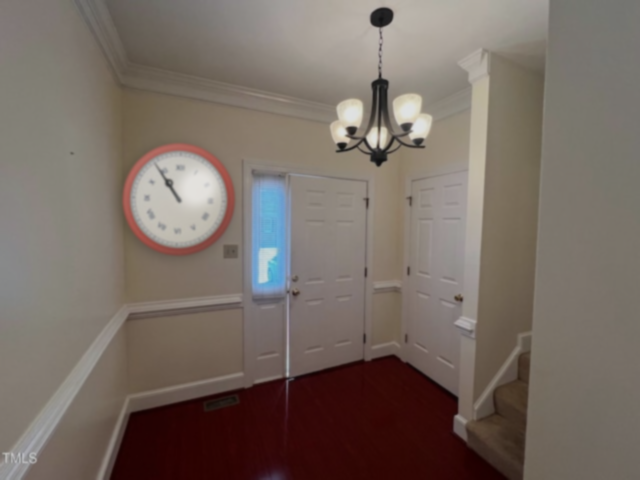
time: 10:54
